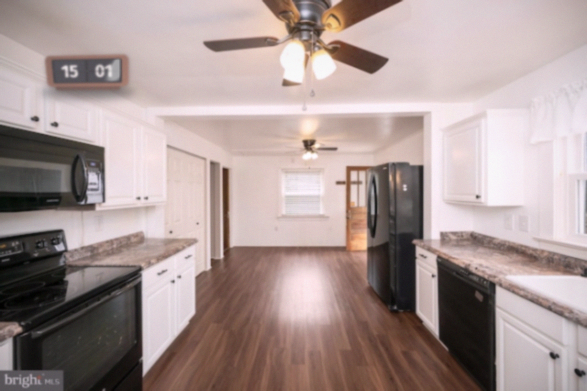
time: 15:01
